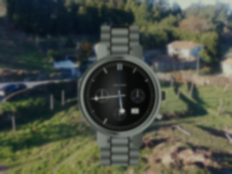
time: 5:44
